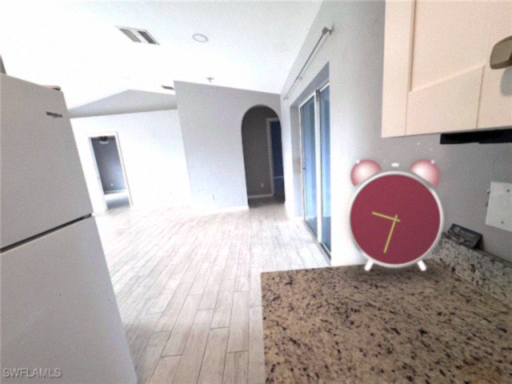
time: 9:33
